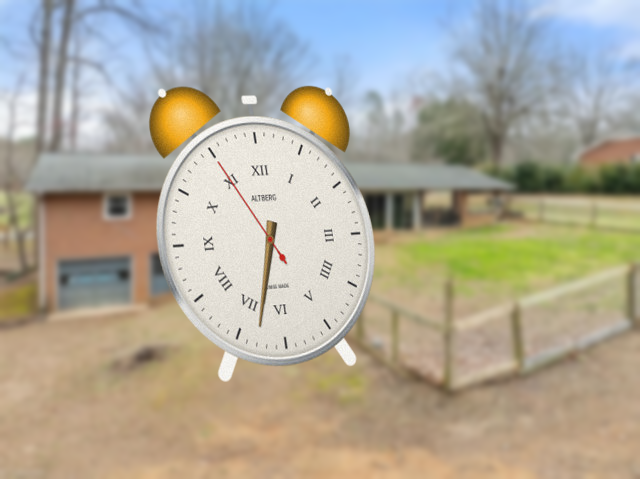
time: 6:32:55
